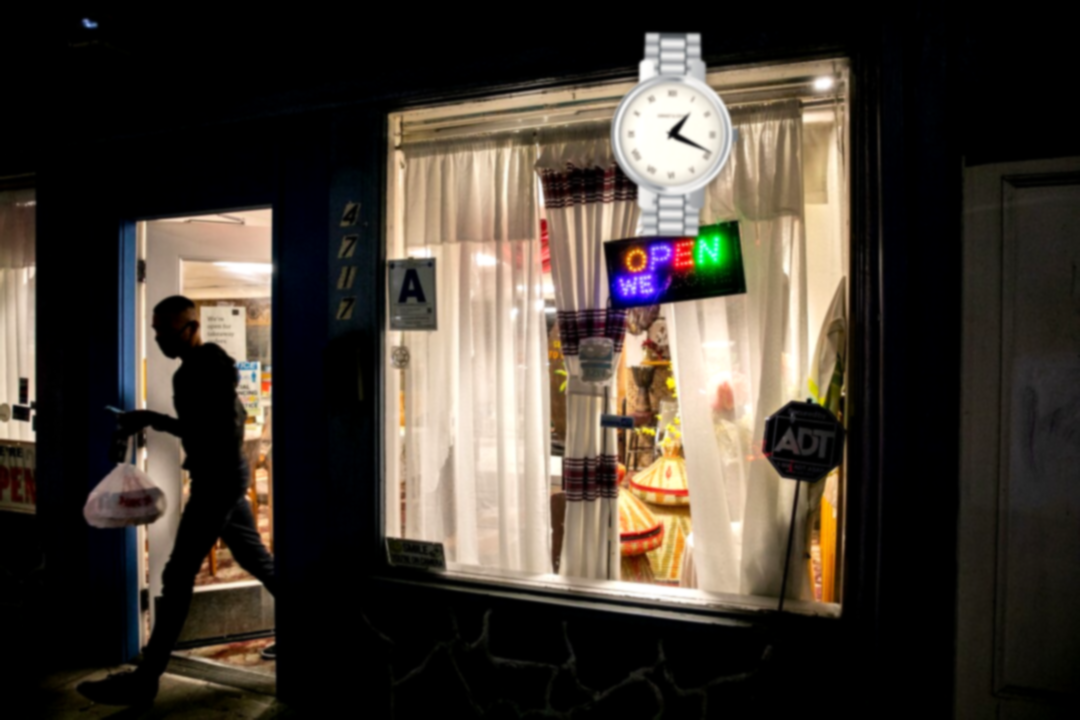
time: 1:19
